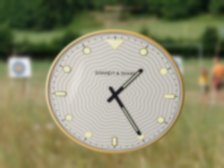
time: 1:25
